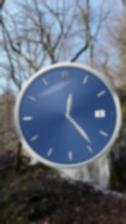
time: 12:24
